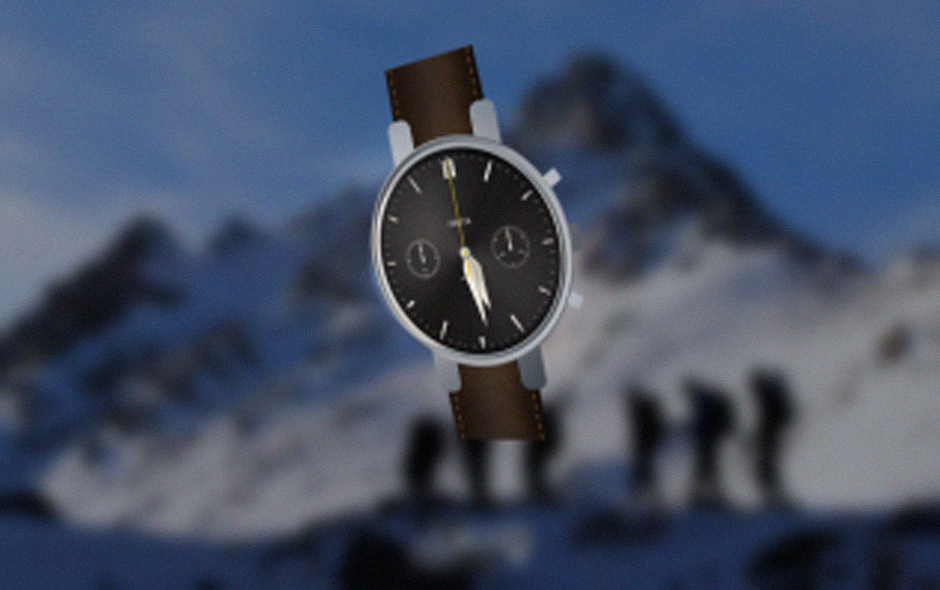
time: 5:29
